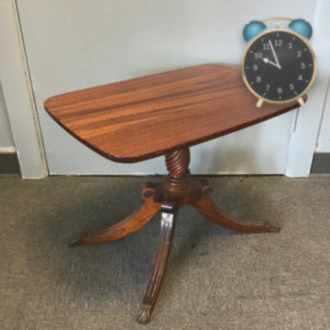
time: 9:57
